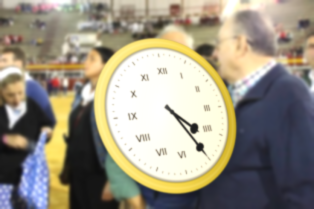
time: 4:25
